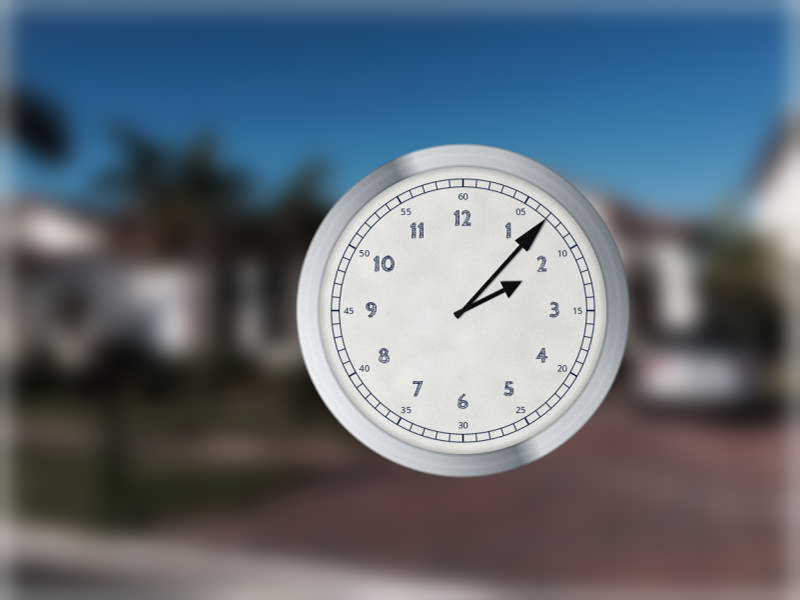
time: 2:07
